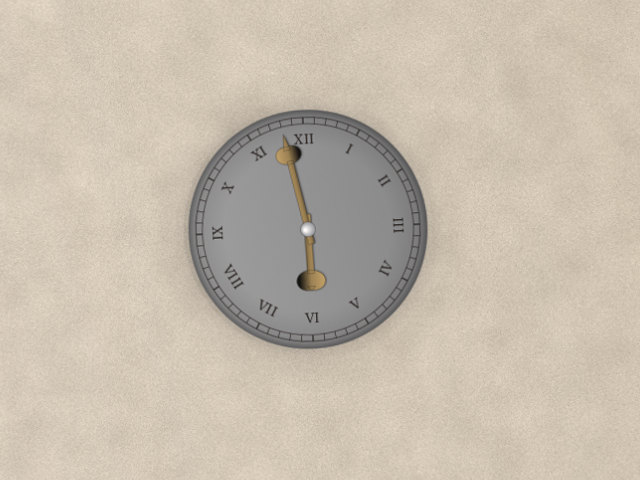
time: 5:58
